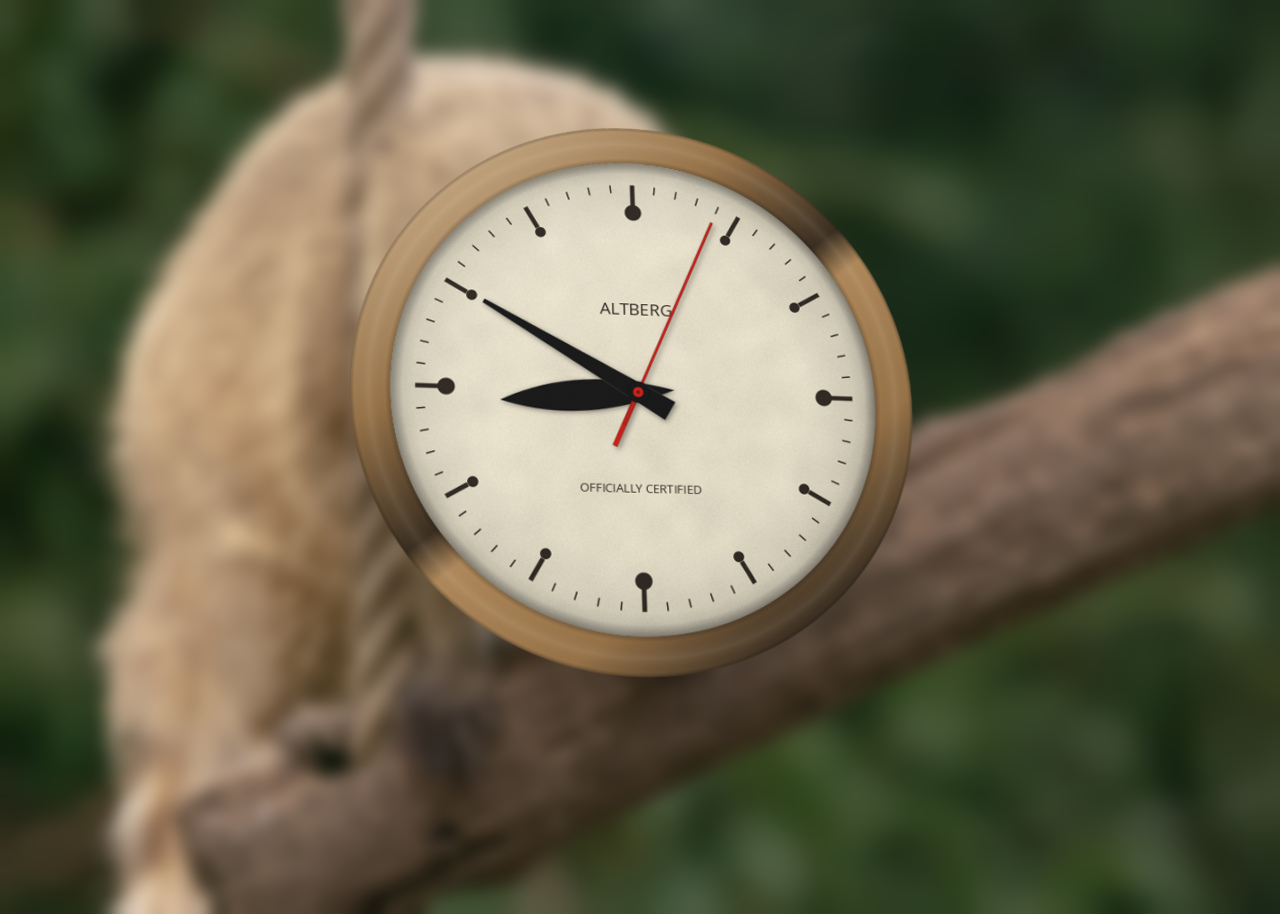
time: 8:50:04
